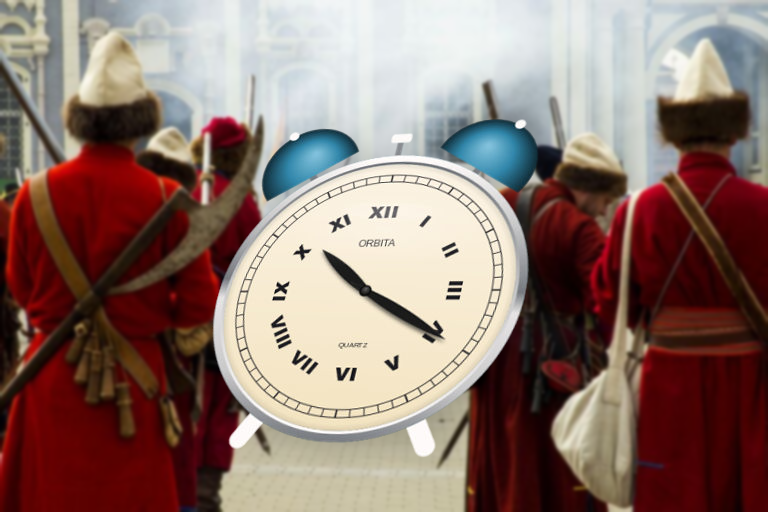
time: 10:20
